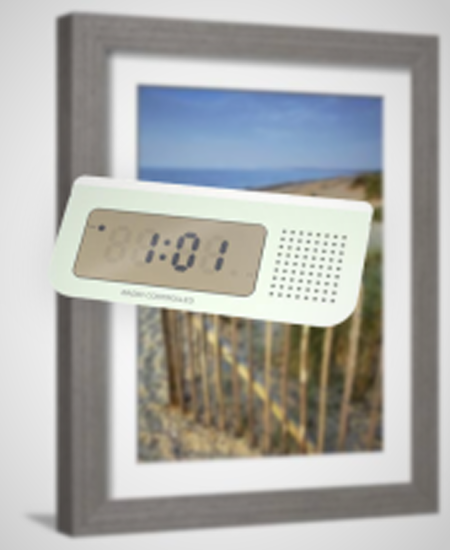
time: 1:01
